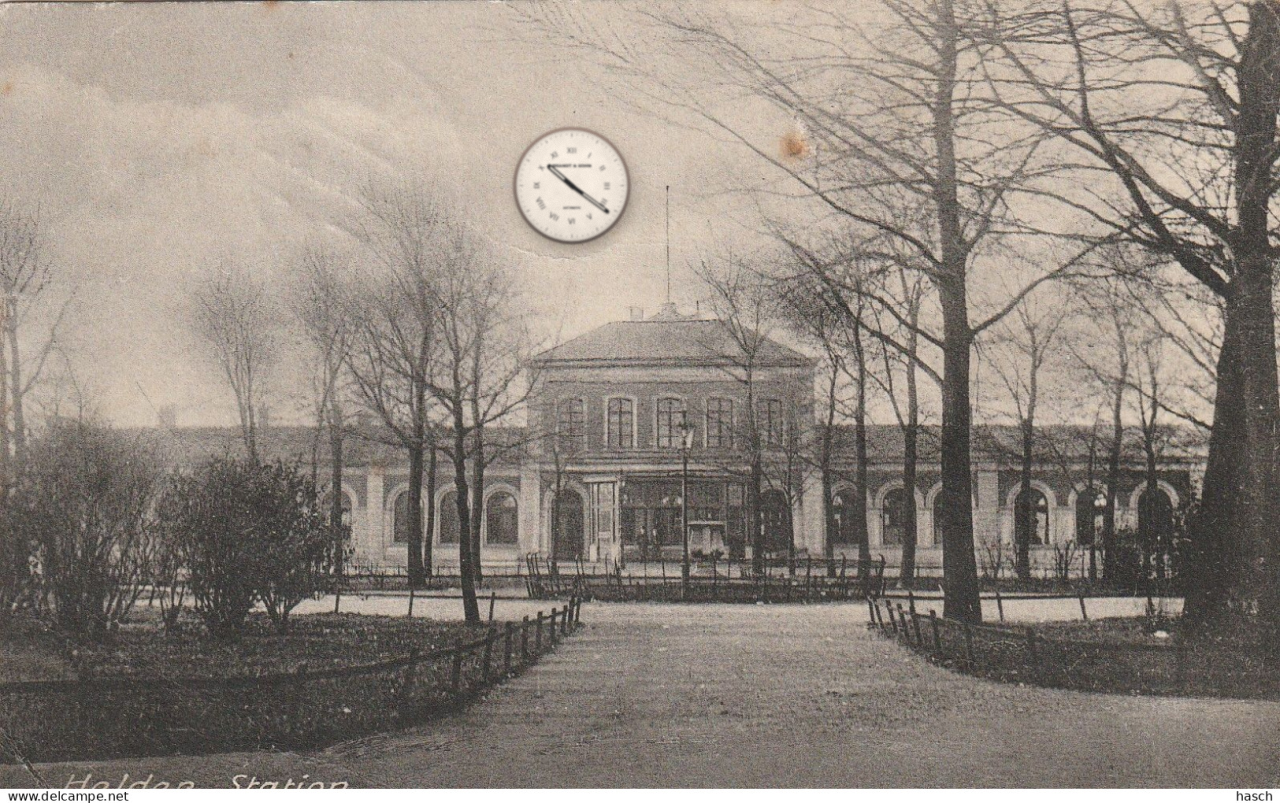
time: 10:21
